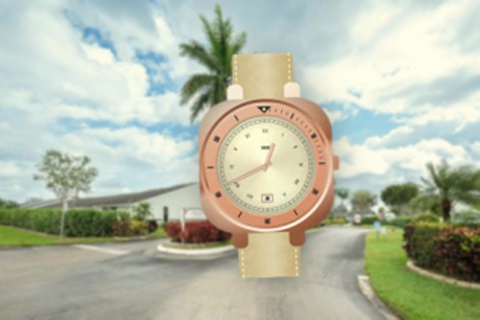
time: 12:41
